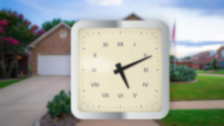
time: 5:11
